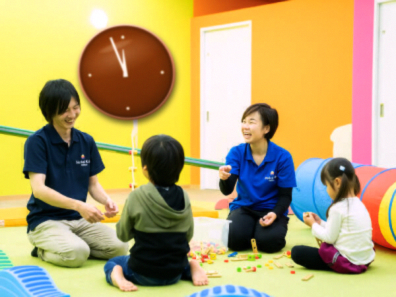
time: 11:57
